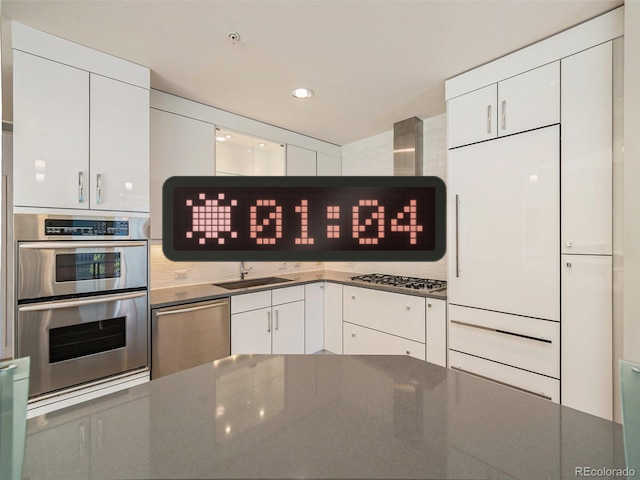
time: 1:04
